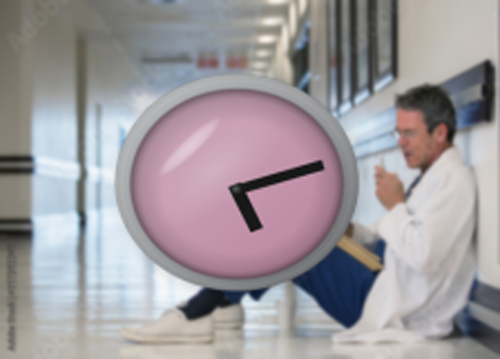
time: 5:12
